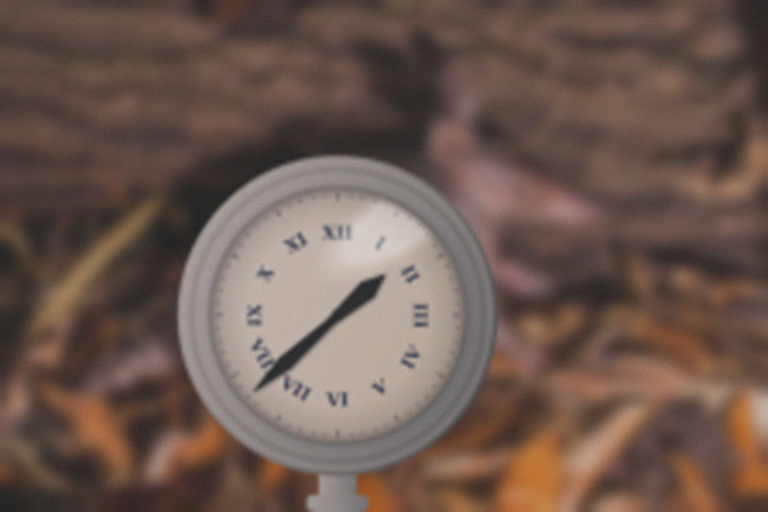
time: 1:38
